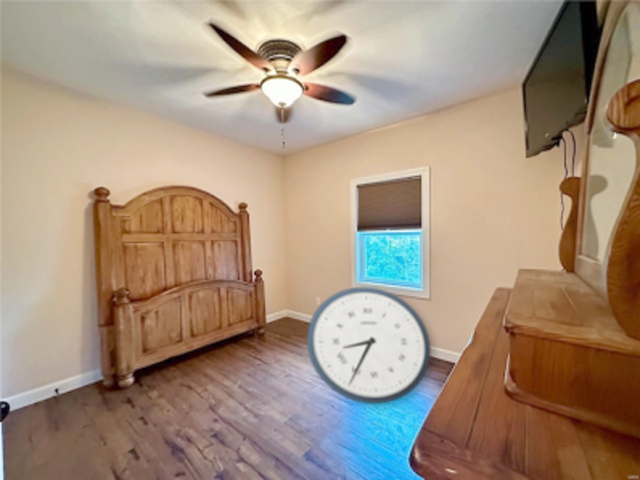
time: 8:35
